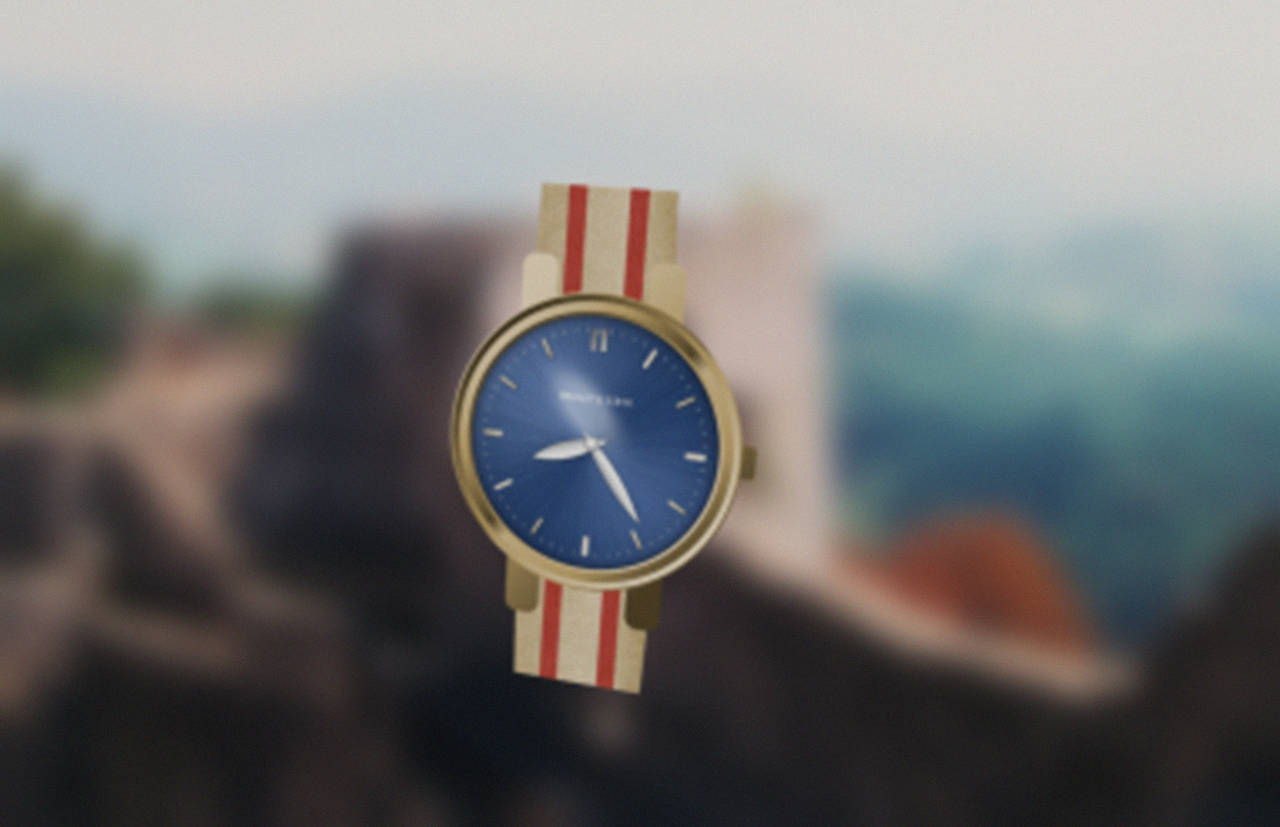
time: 8:24
